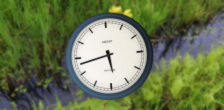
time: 5:43
